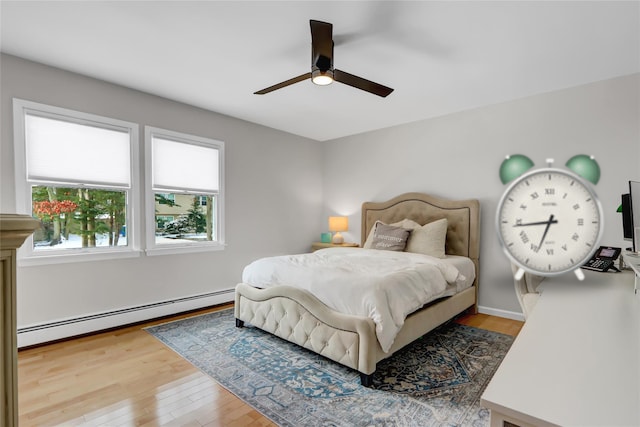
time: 6:44
